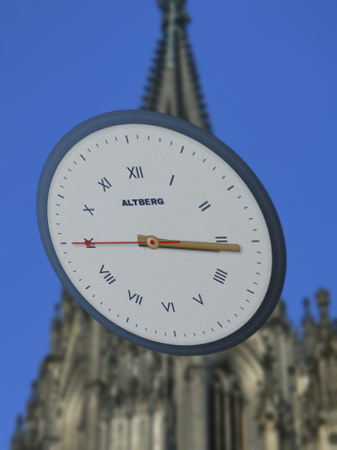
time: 3:15:45
